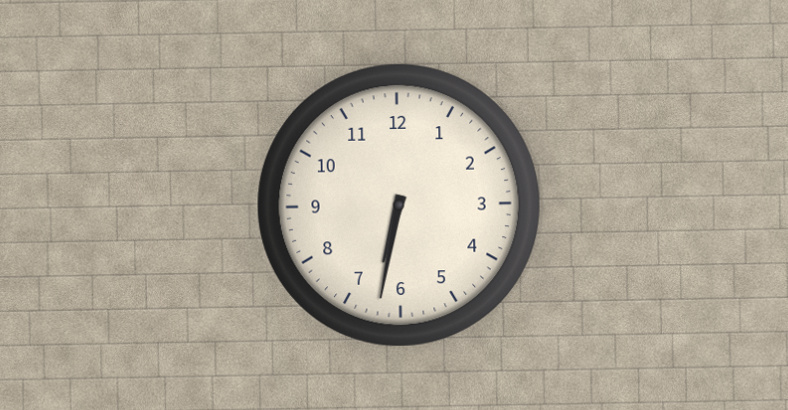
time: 6:32
